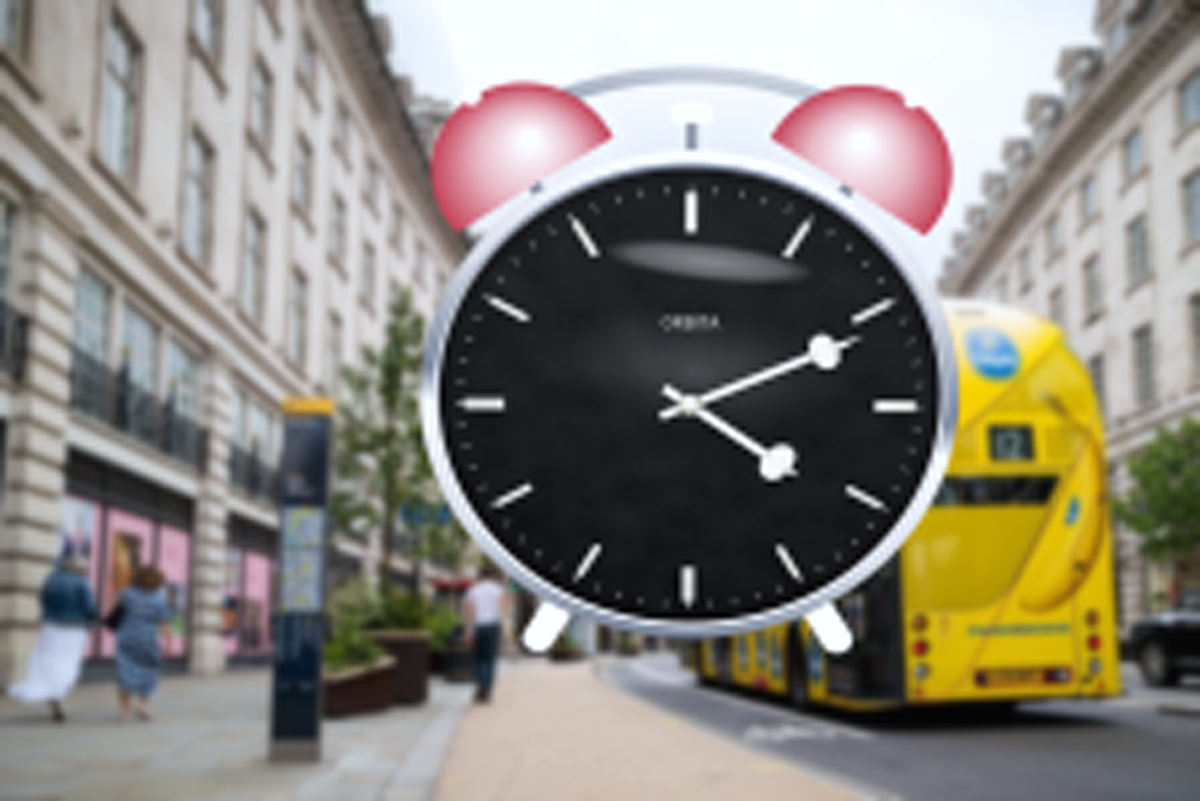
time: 4:11
